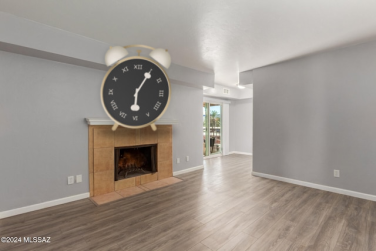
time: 6:05
